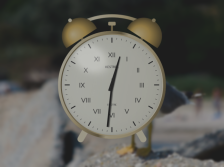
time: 12:31
